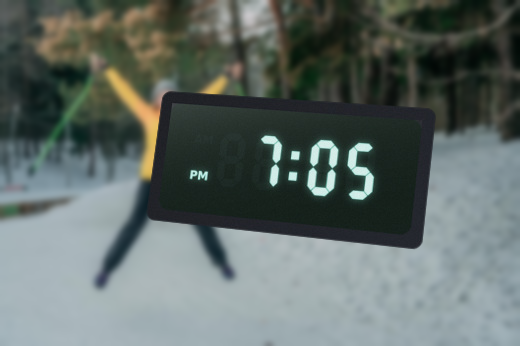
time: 7:05
